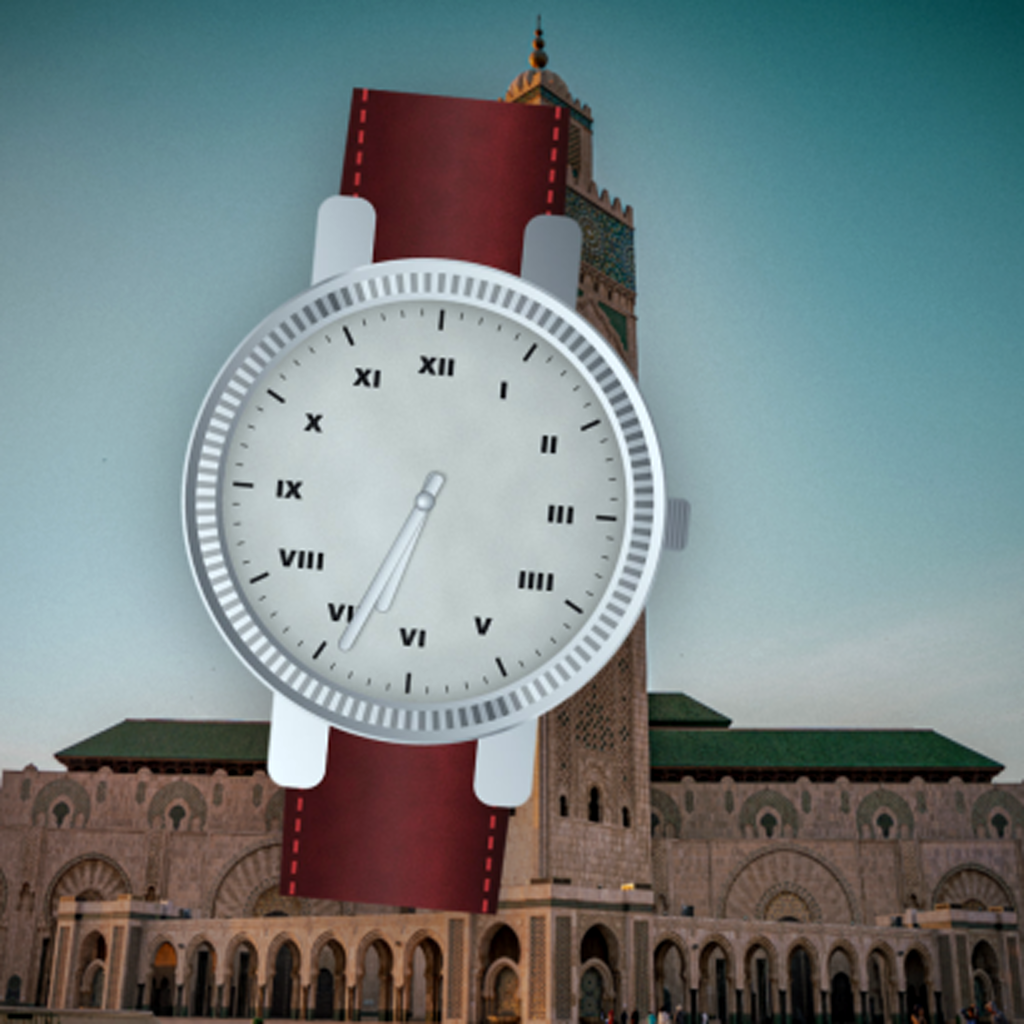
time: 6:34
